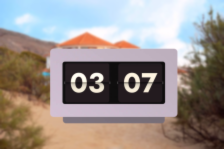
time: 3:07
